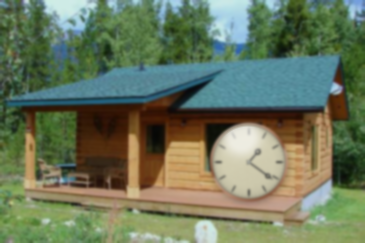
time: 1:21
